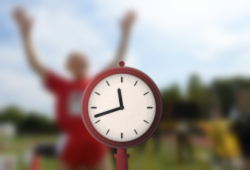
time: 11:42
